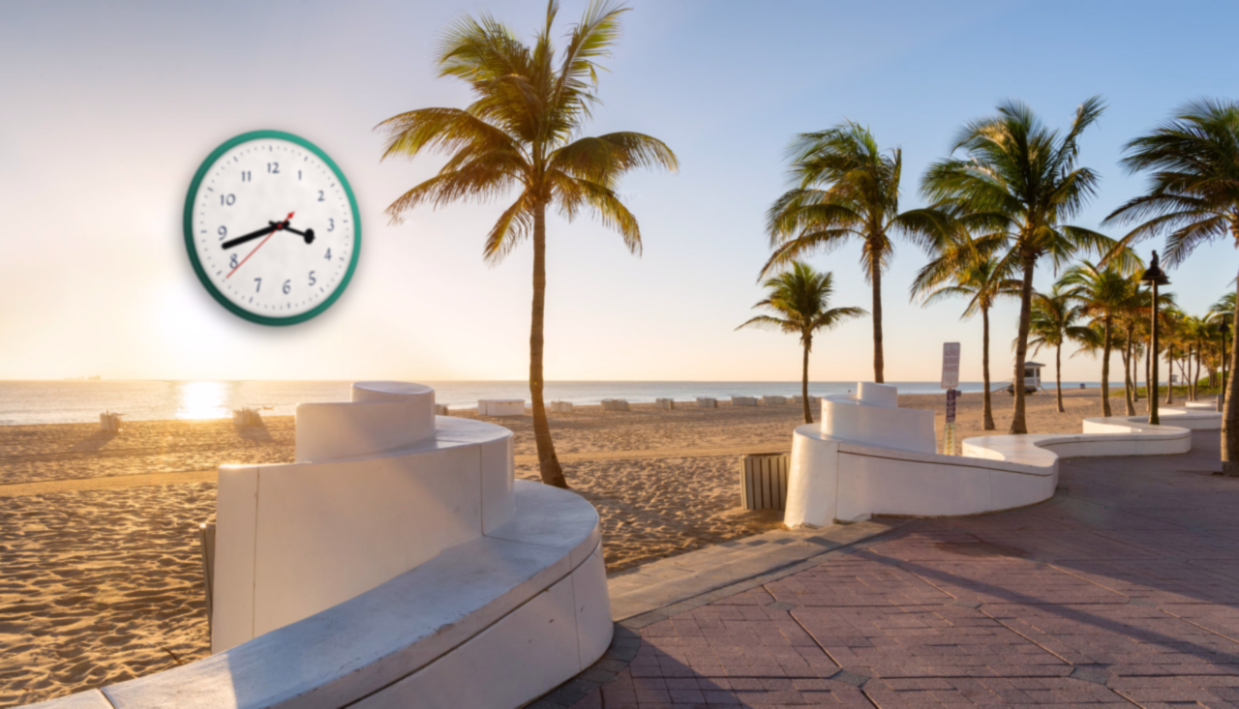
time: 3:42:39
